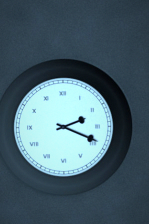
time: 2:19
